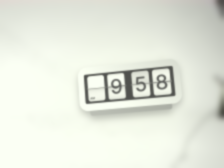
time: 9:58
